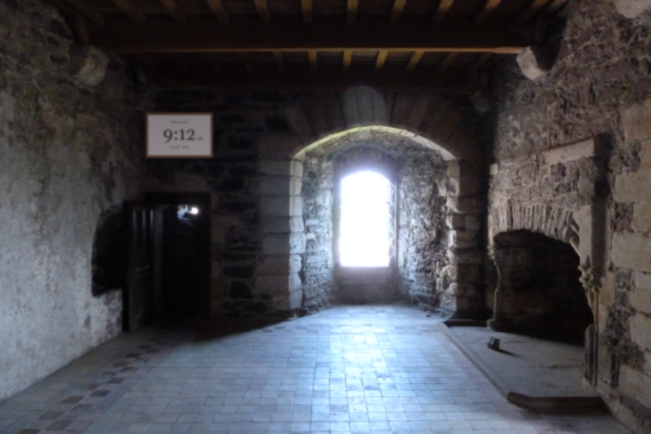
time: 9:12
